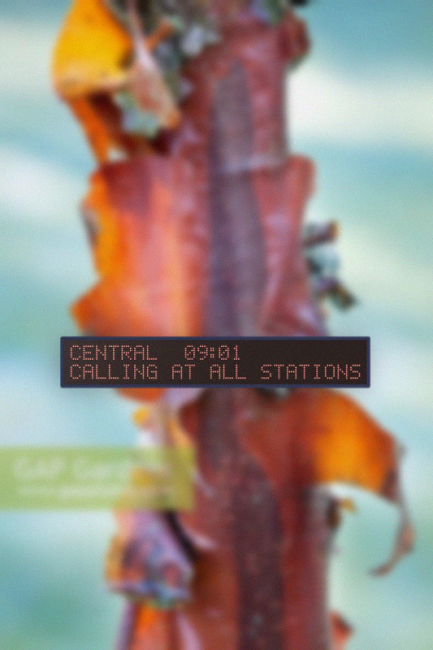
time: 9:01
